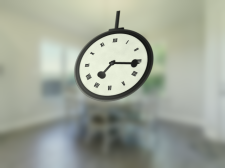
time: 7:16
